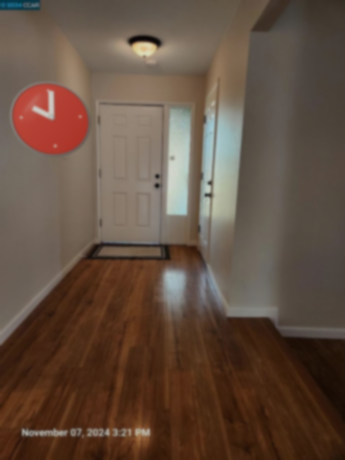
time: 10:01
